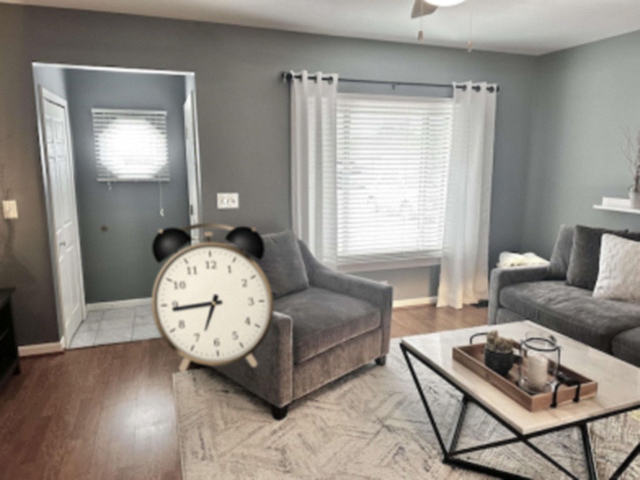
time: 6:44
